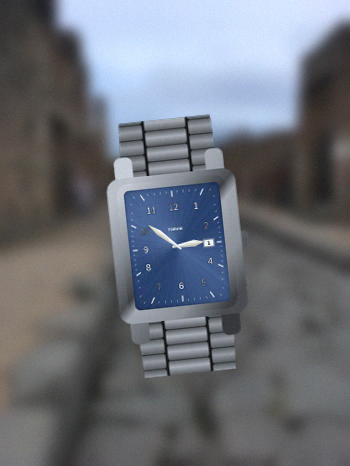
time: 2:52
